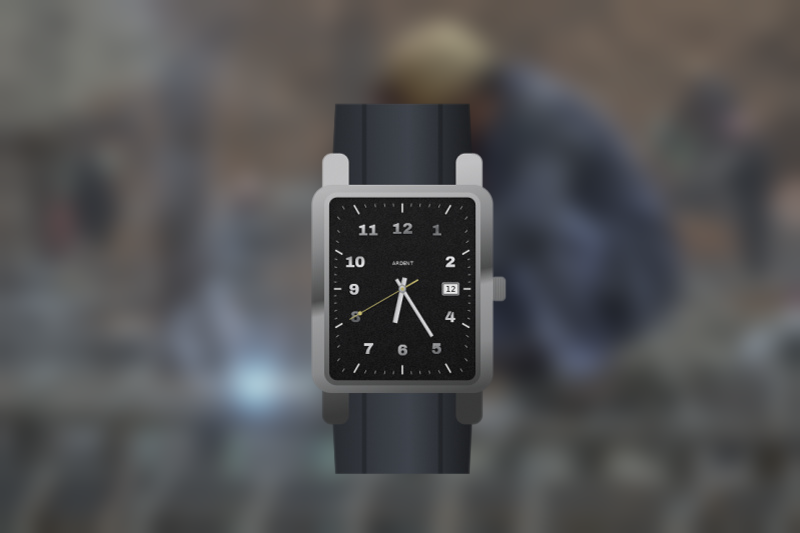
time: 6:24:40
